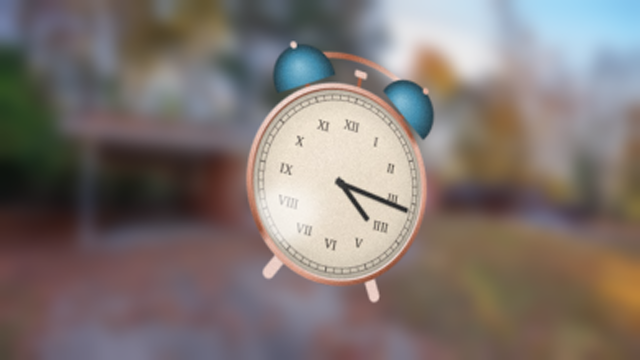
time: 4:16
